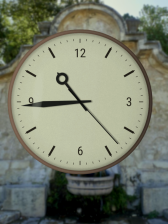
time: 10:44:23
